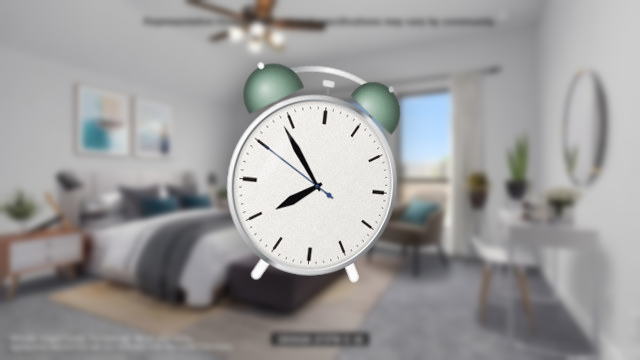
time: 7:53:50
